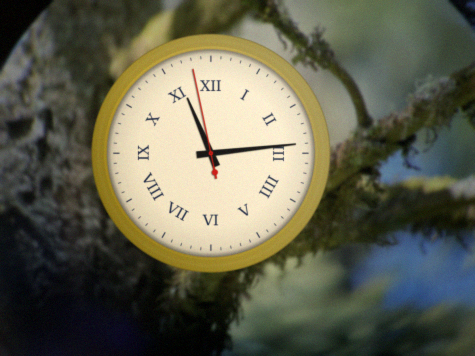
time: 11:13:58
